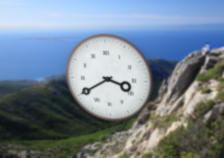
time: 3:40
